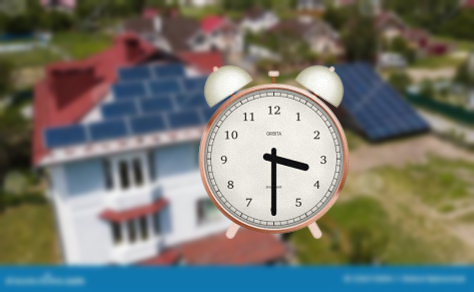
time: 3:30
